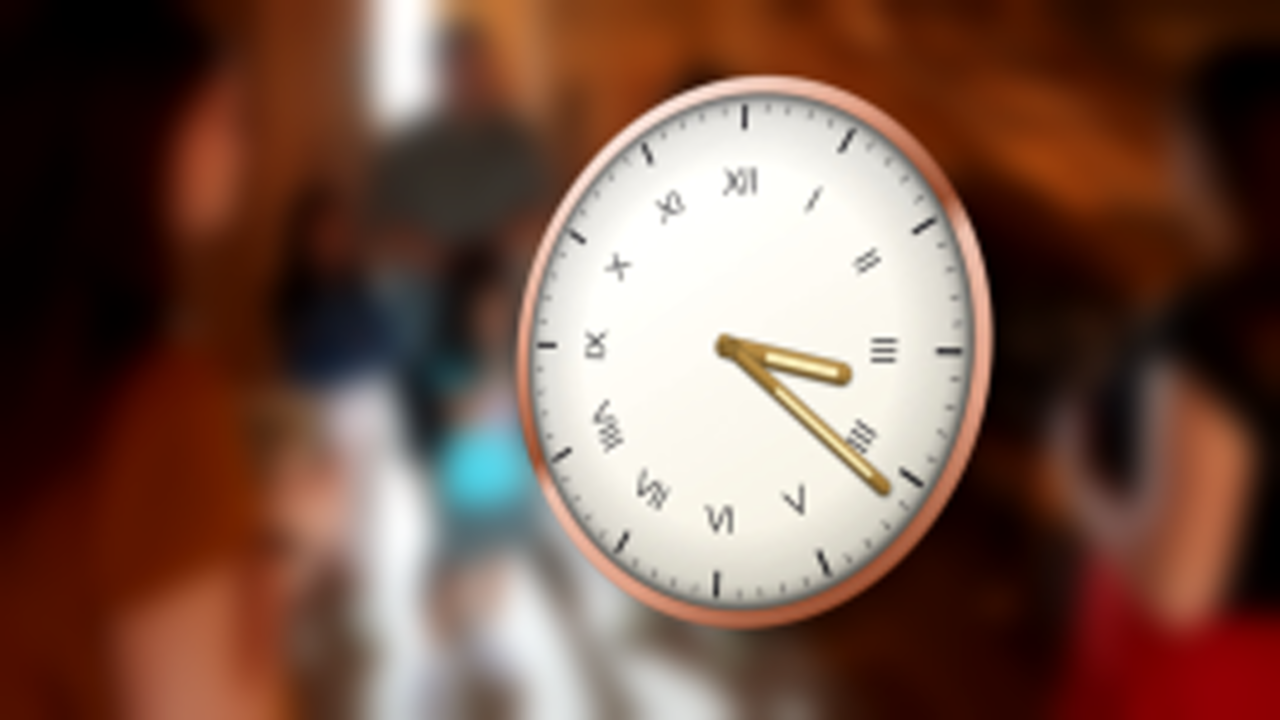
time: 3:21
